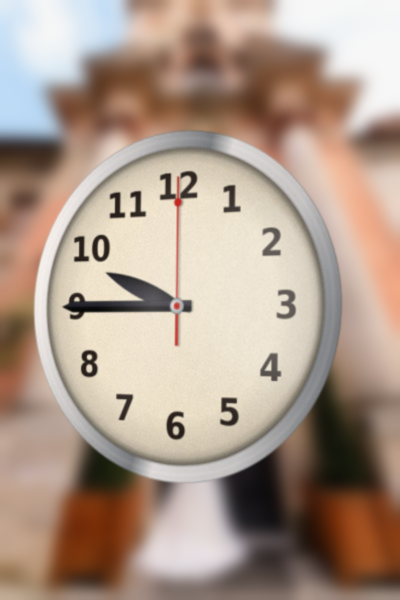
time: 9:45:00
